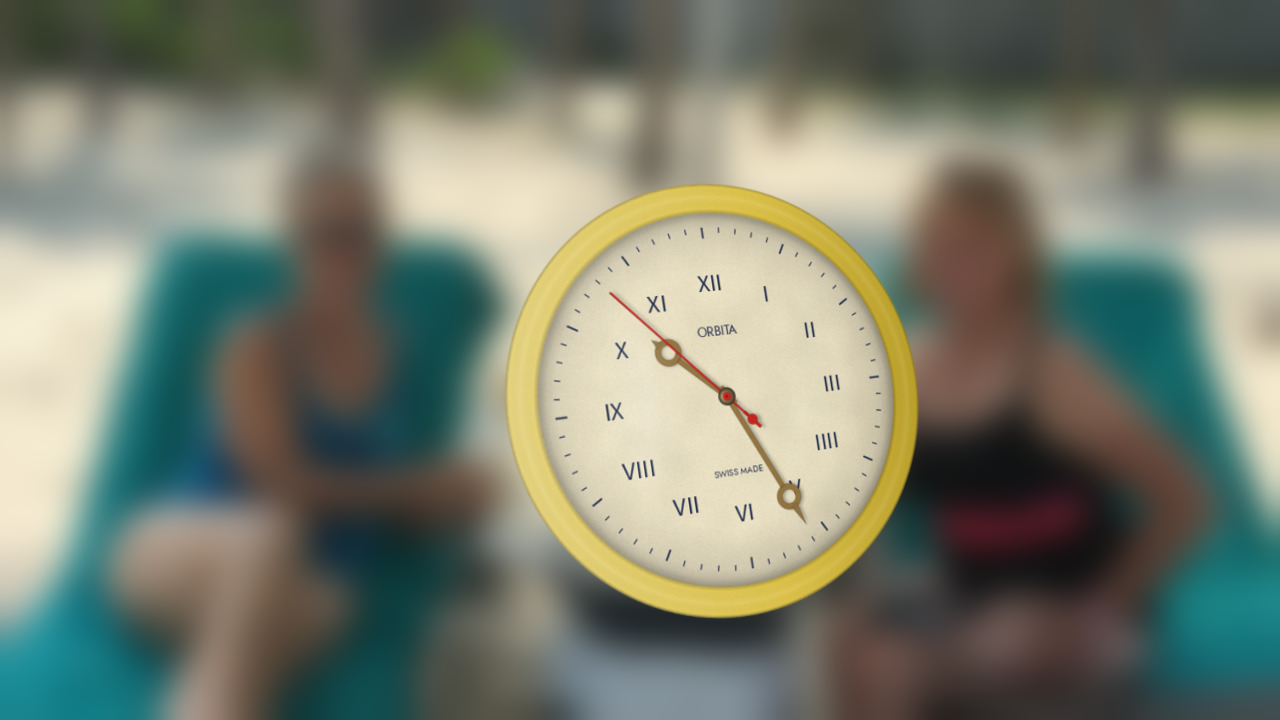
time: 10:25:53
